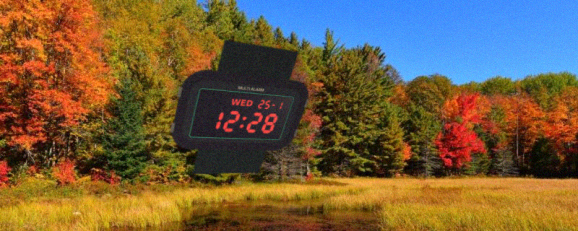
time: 12:28
